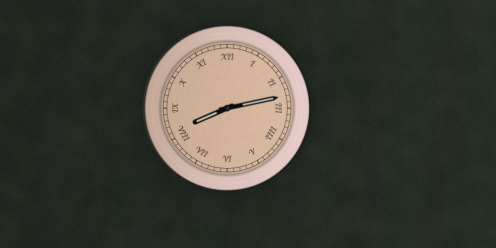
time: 8:13
